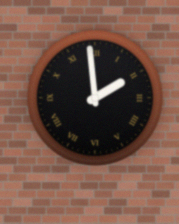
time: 1:59
